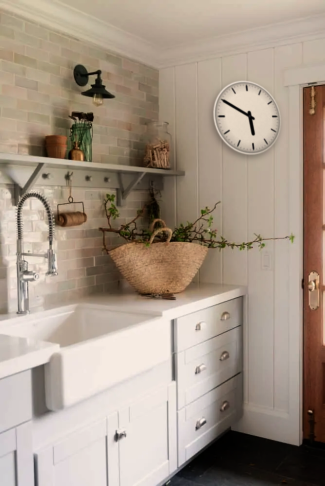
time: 5:50
